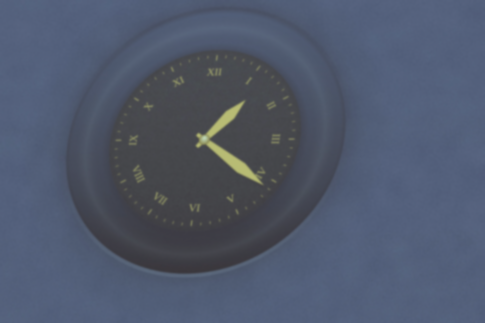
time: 1:21
